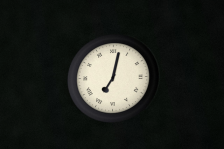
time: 7:02
